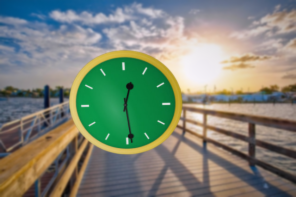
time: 12:29
